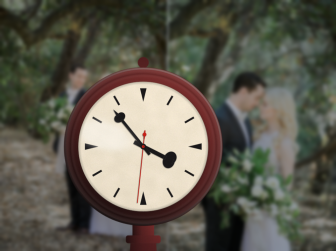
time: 3:53:31
